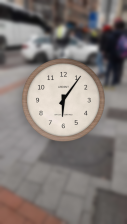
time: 6:06
